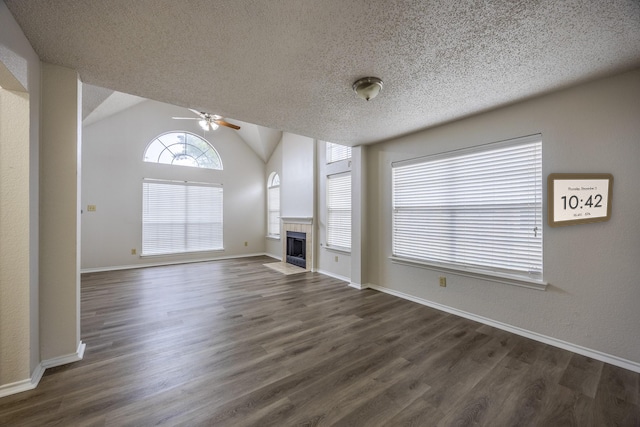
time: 10:42
